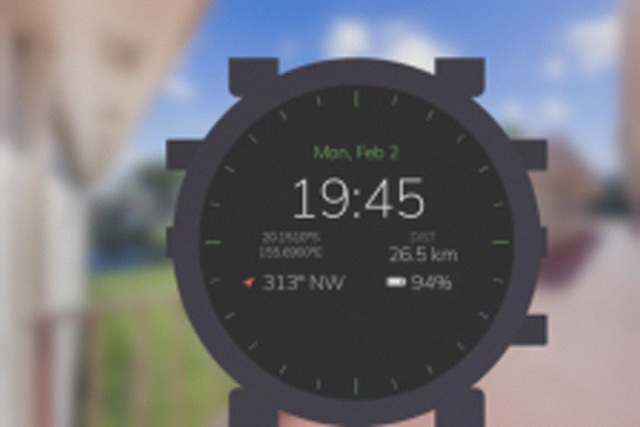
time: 19:45
